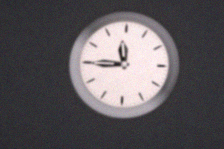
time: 11:45
